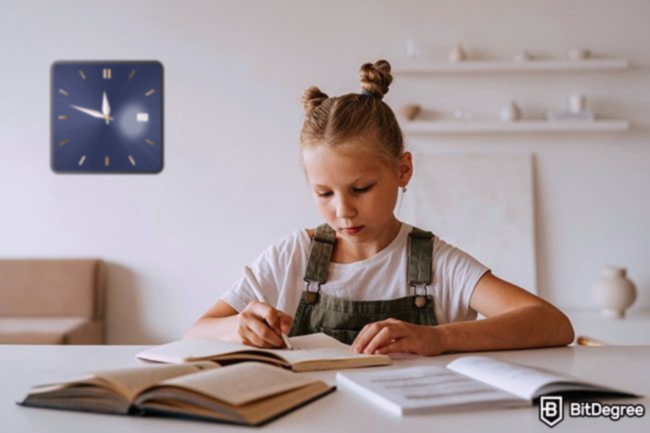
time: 11:48
